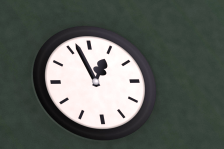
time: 12:57
